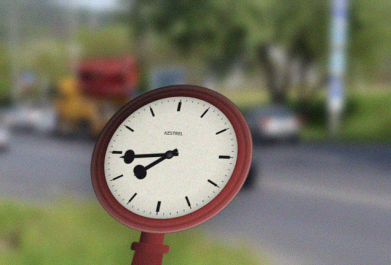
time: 7:44
